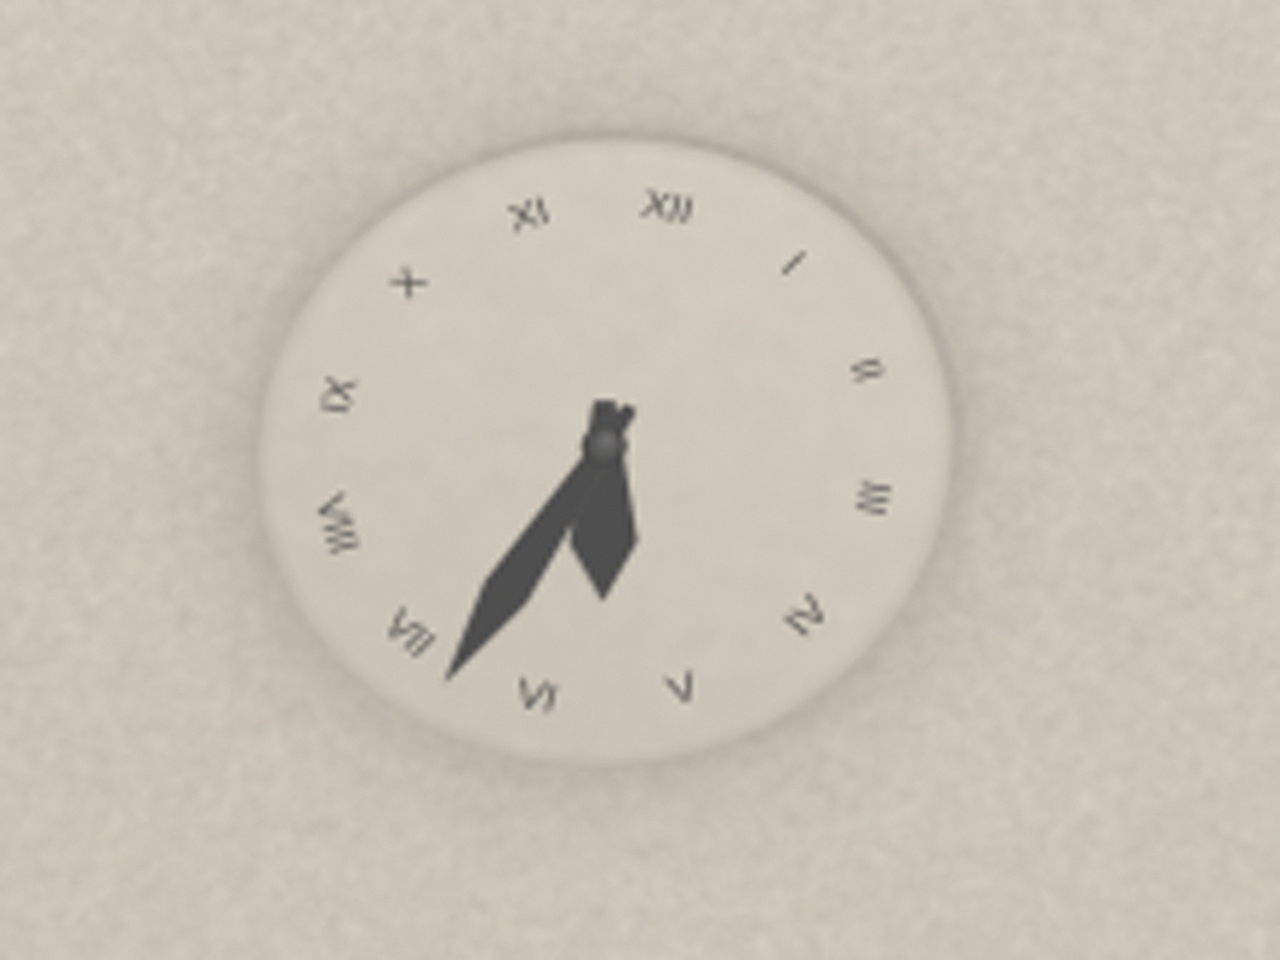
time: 5:33
